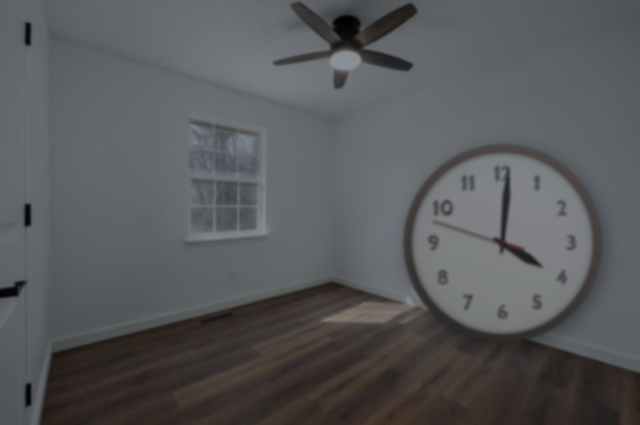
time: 4:00:48
